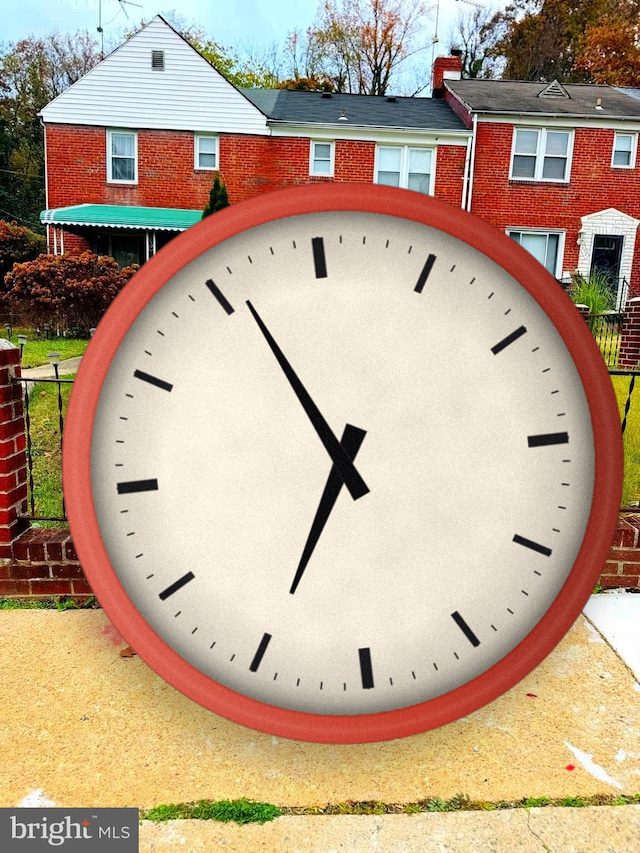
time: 6:56
